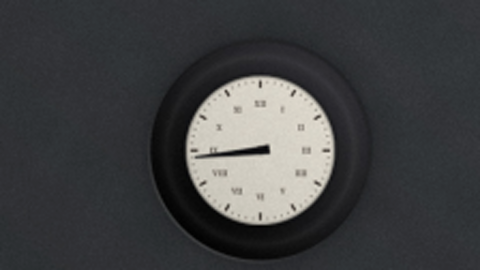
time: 8:44
